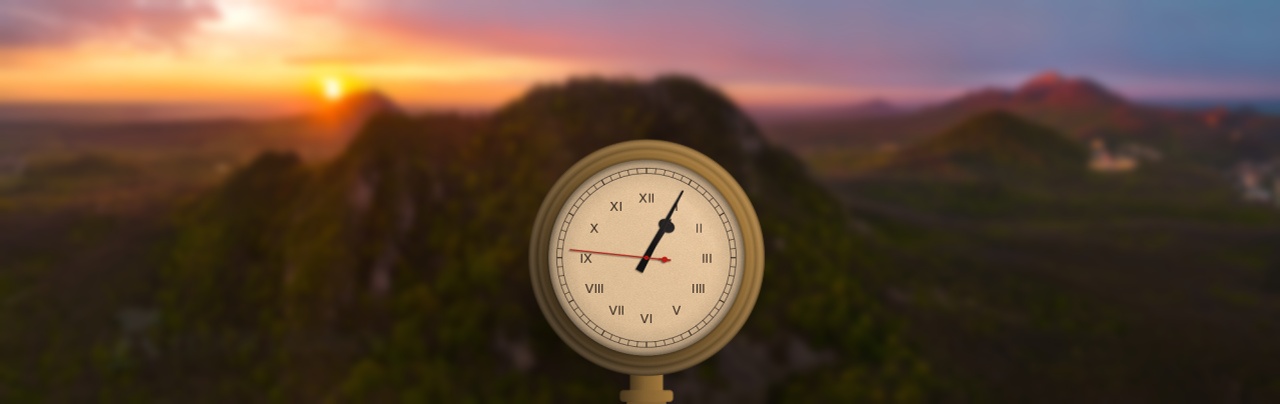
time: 1:04:46
